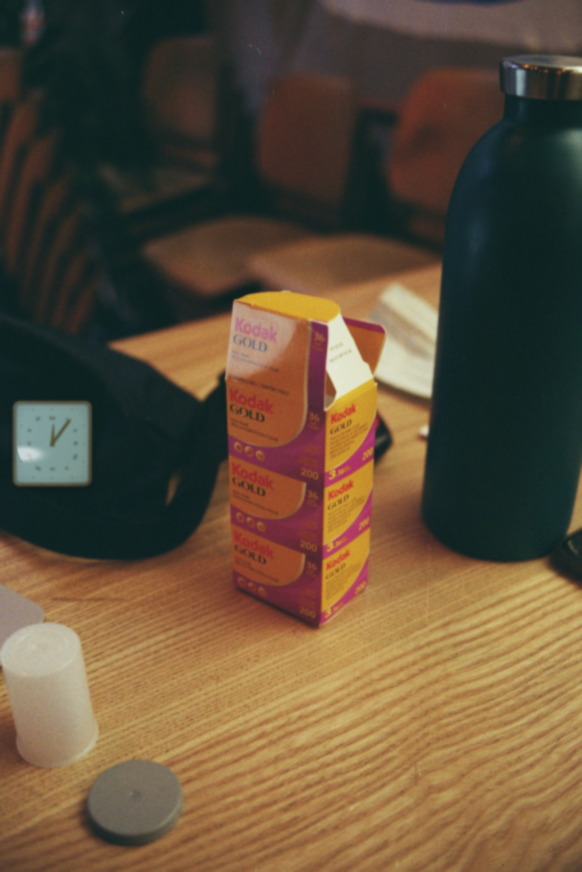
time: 12:06
